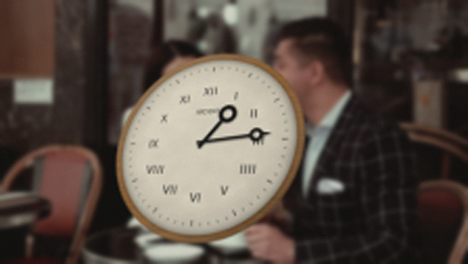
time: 1:14
